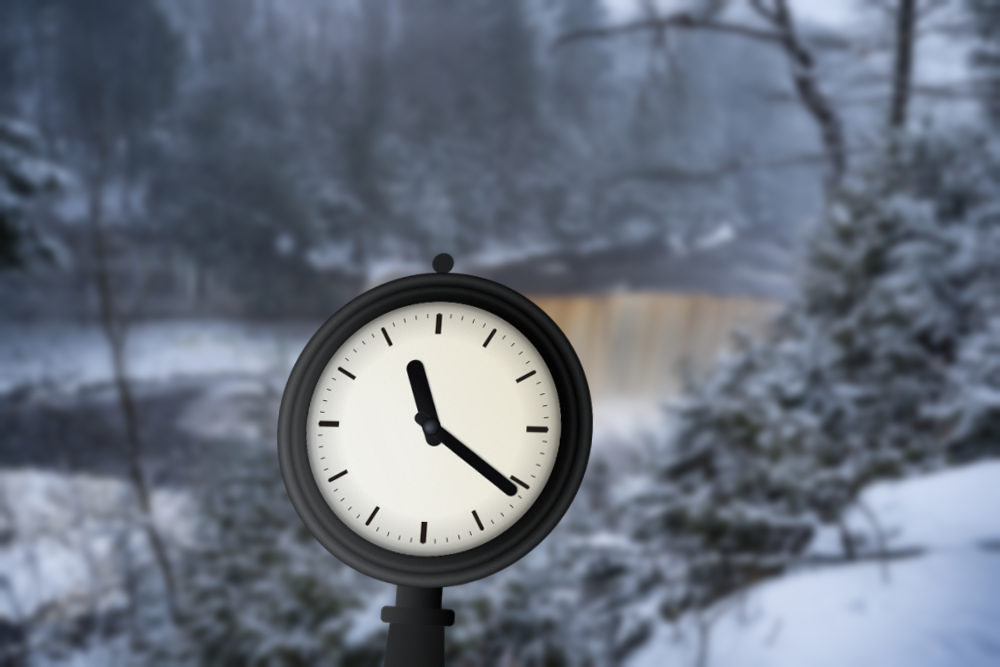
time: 11:21
